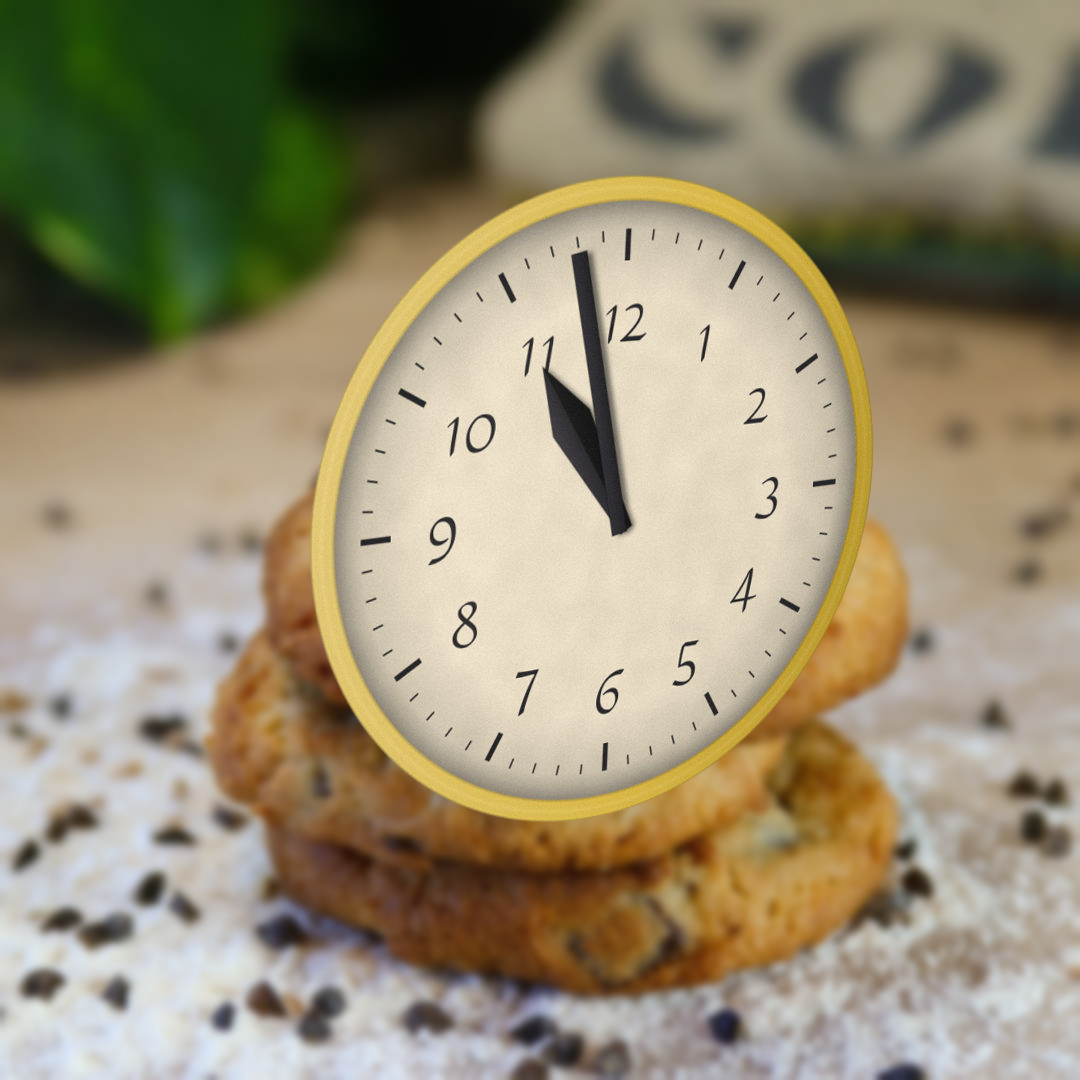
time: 10:58
